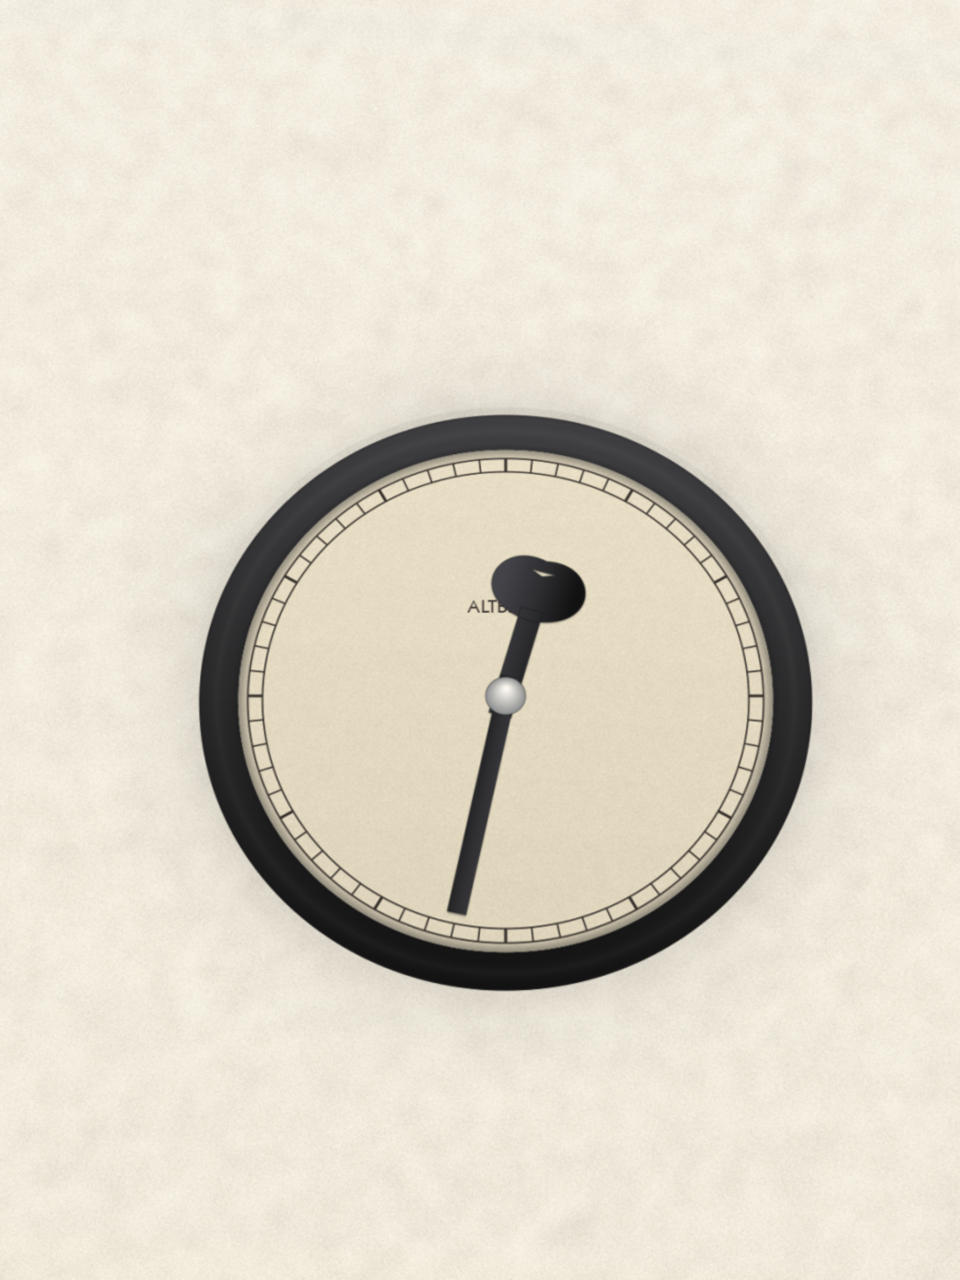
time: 12:32
